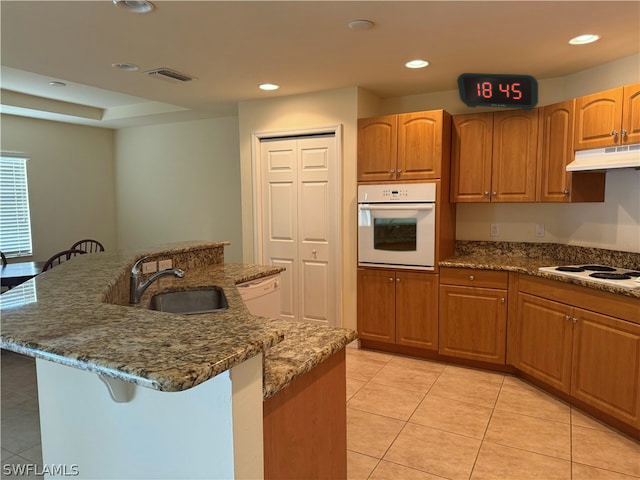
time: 18:45
